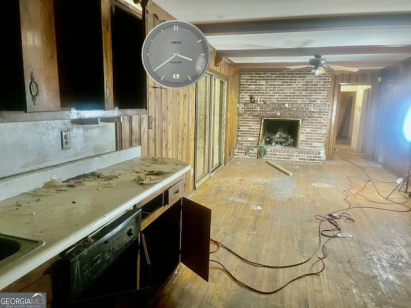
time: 3:39
